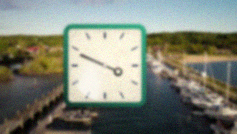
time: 3:49
